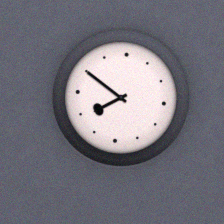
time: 7:50
